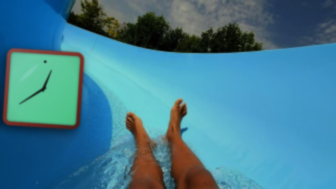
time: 12:39
